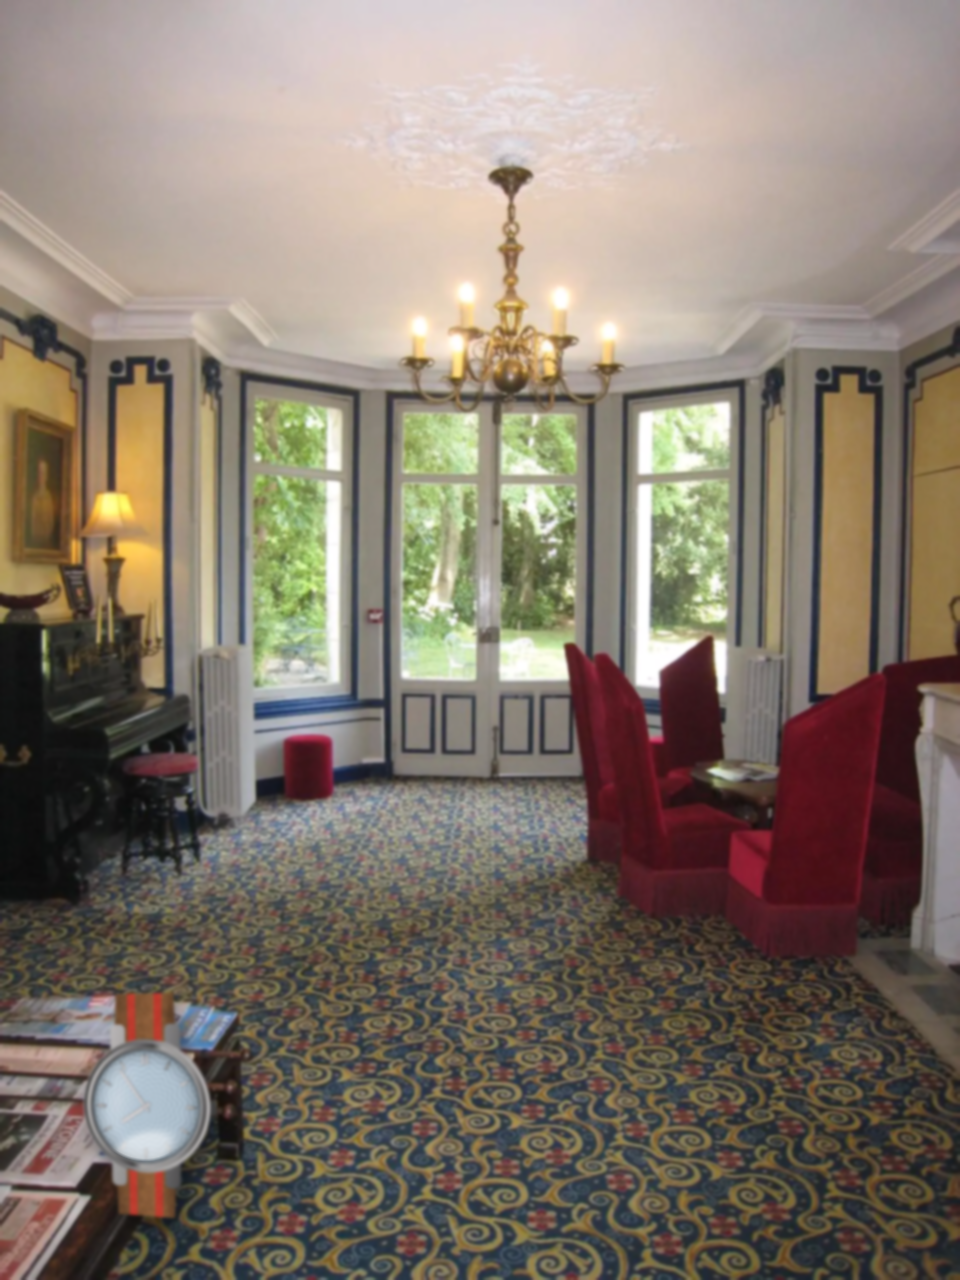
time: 7:54
